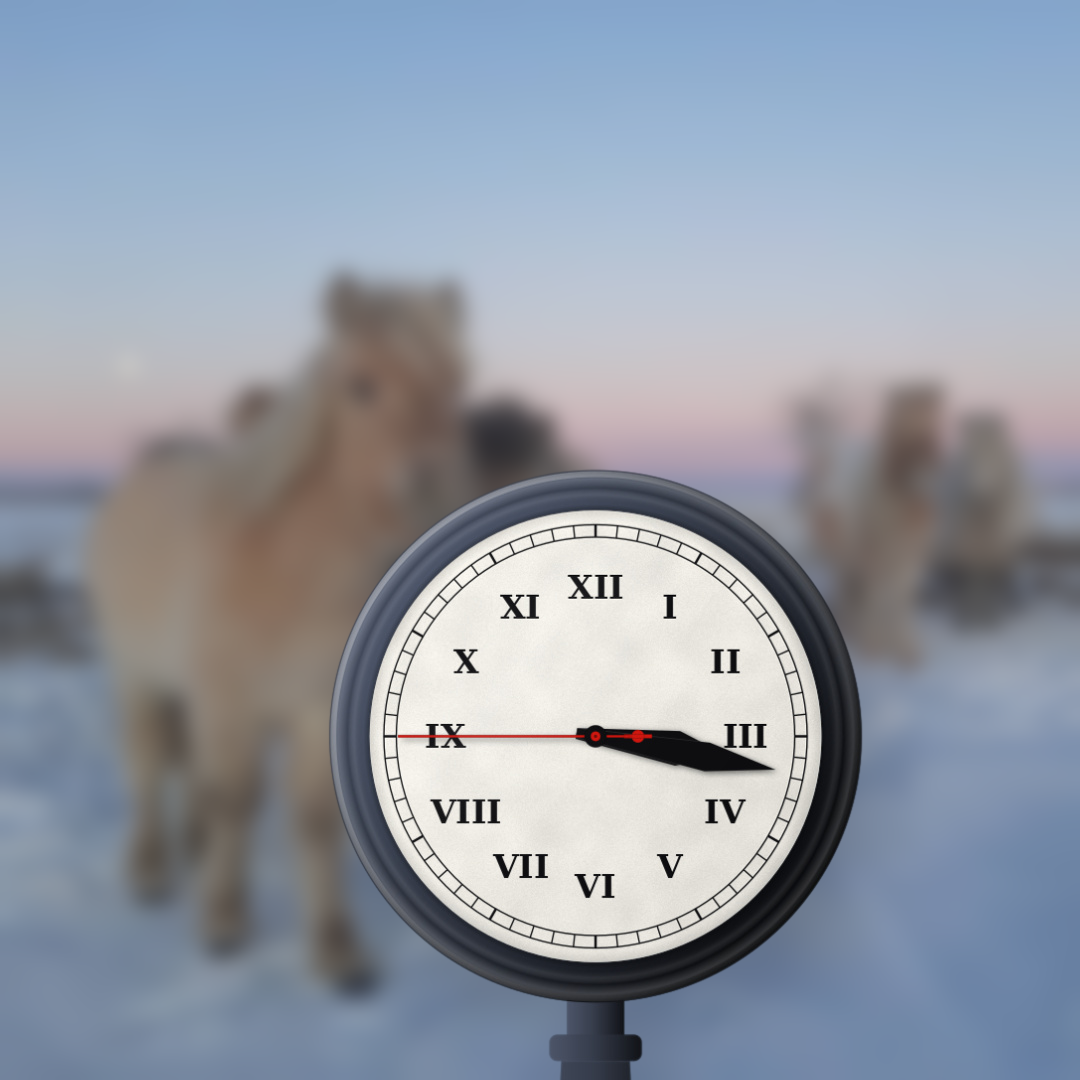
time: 3:16:45
